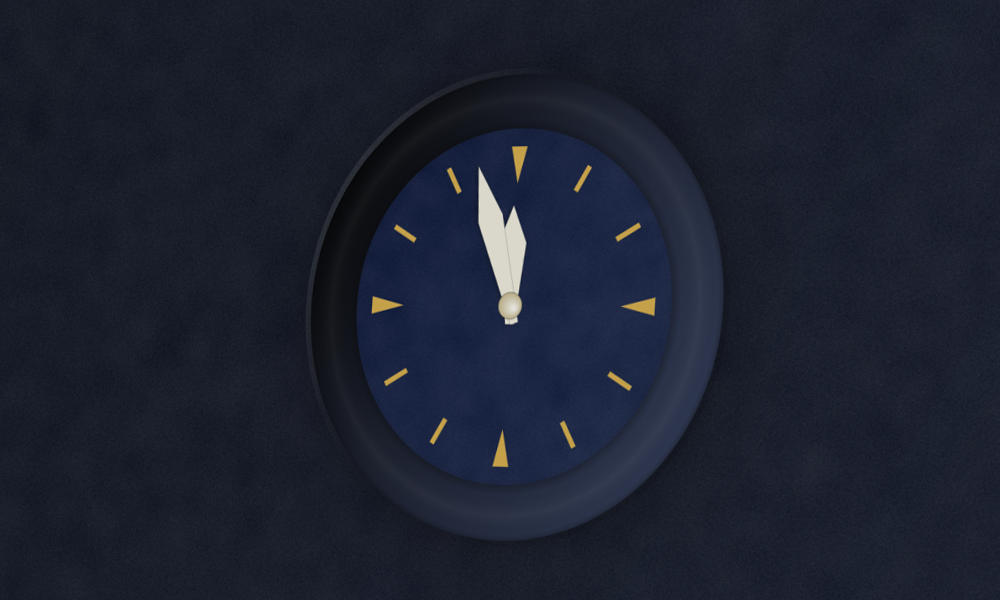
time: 11:57
